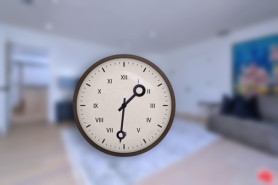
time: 1:31
